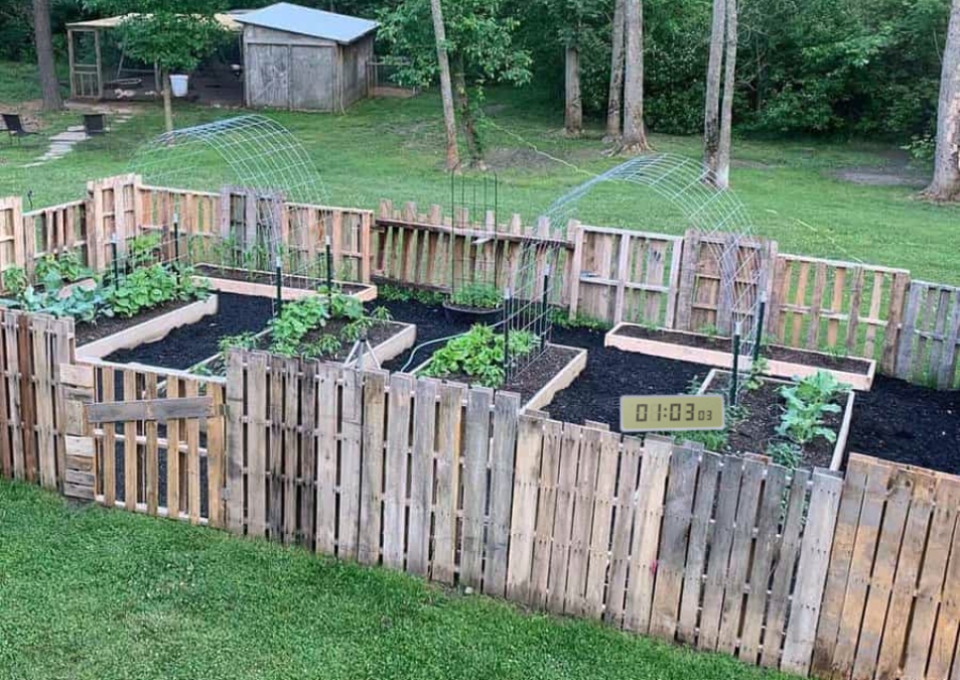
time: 1:03:03
